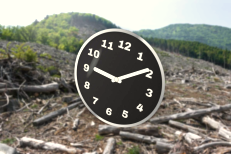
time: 9:09
